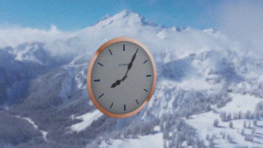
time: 8:05
